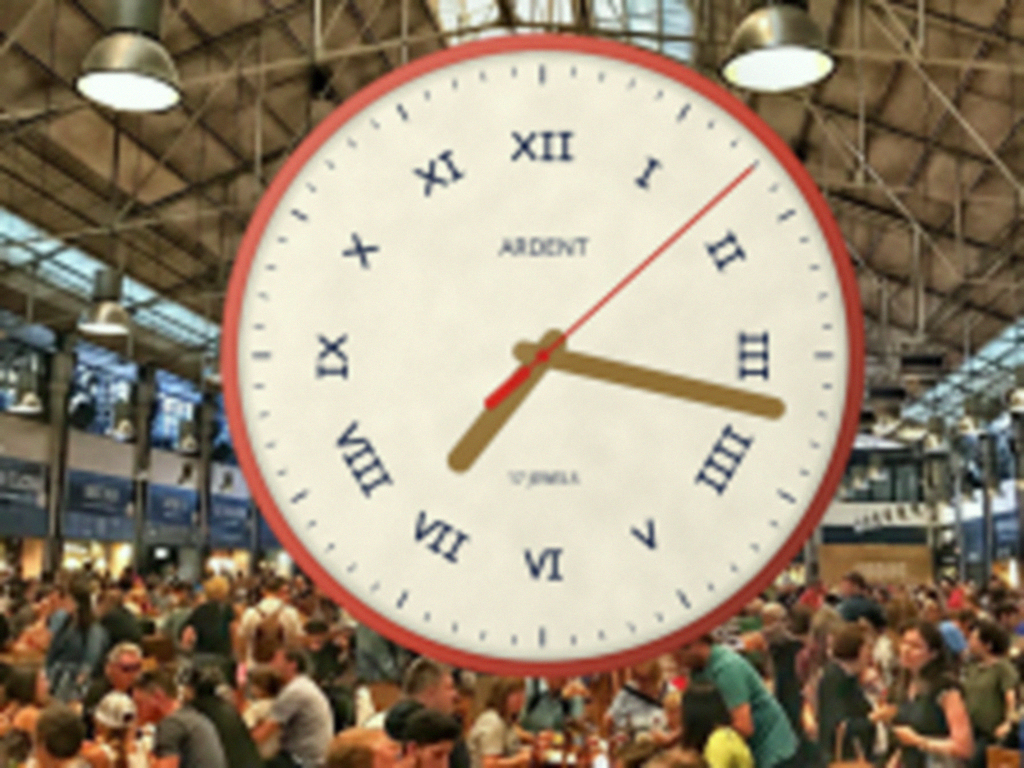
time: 7:17:08
